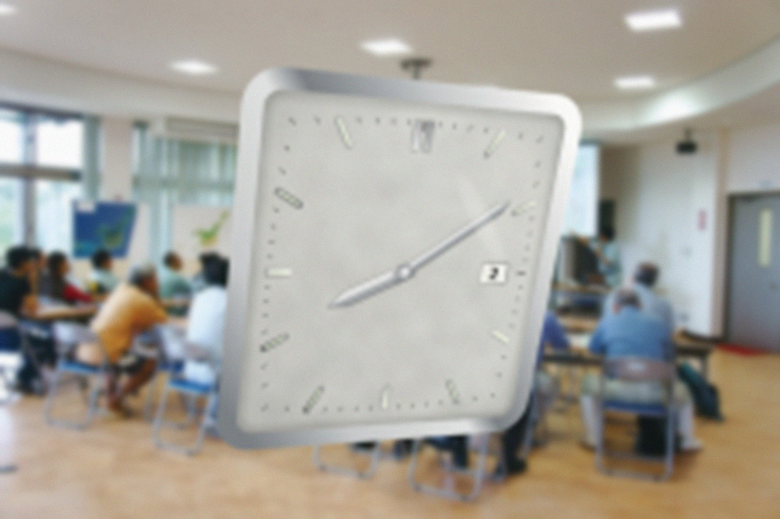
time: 8:09
